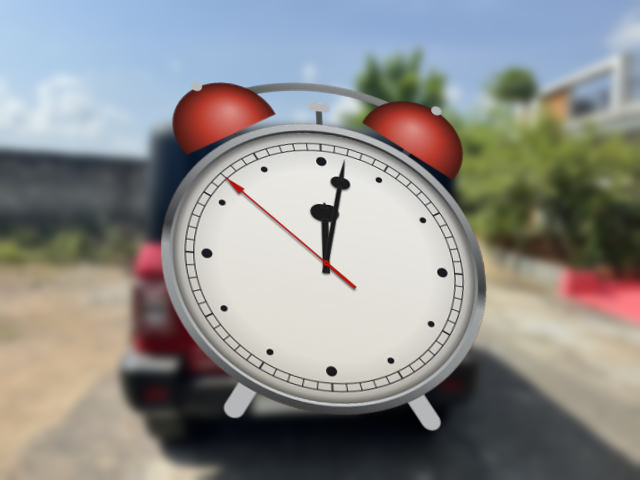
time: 12:01:52
